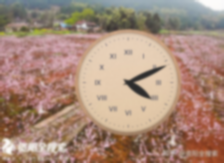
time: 4:11
